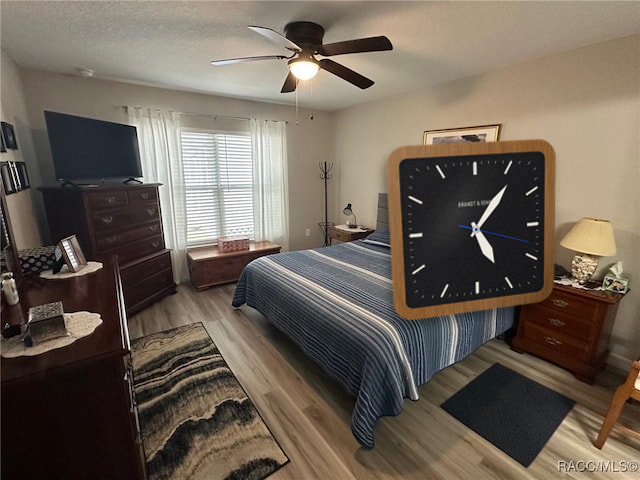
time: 5:06:18
